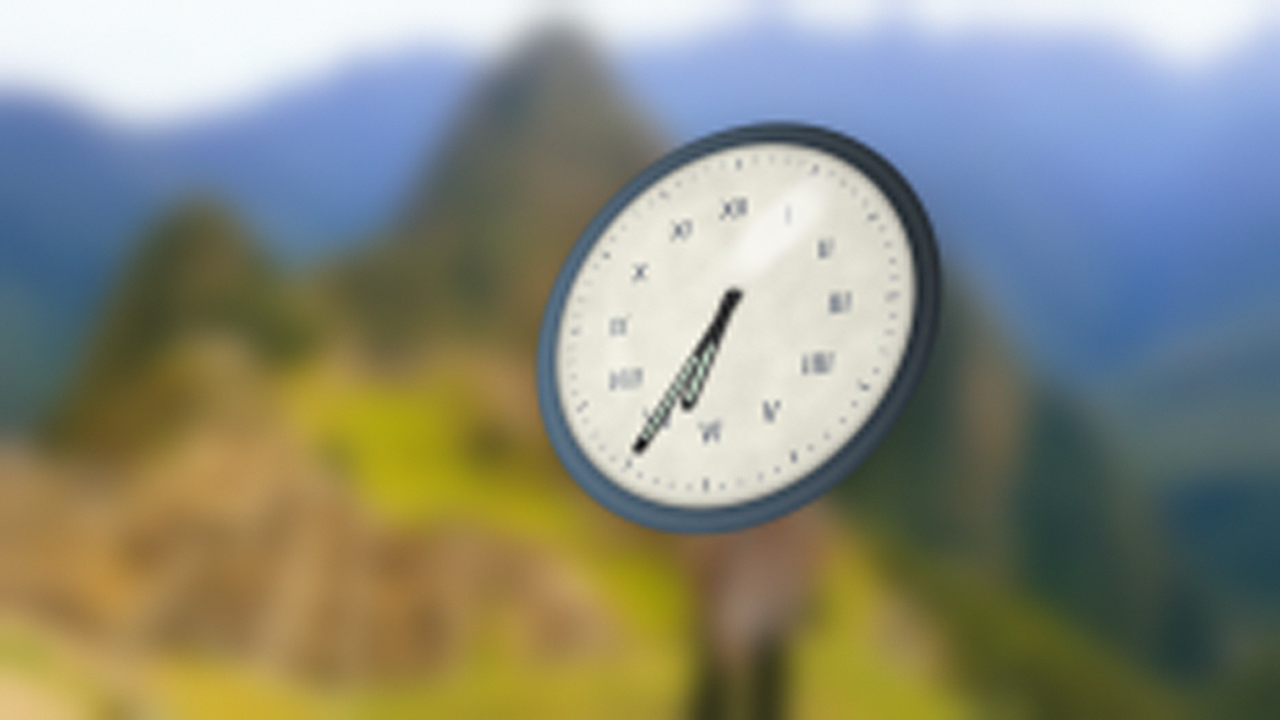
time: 6:35
